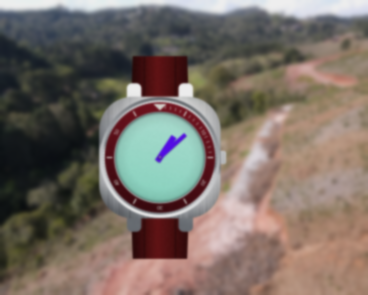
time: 1:08
